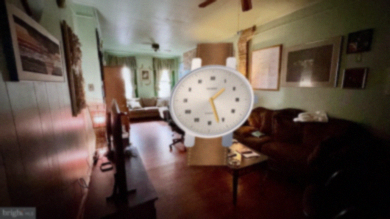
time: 1:27
